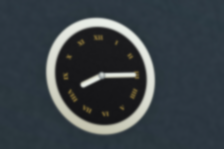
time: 8:15
